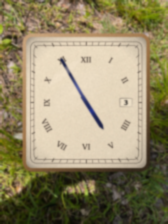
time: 4:55
